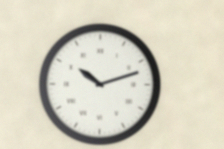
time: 10:12
